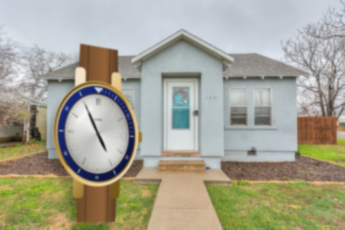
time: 4:55
